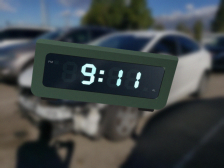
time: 9:11
